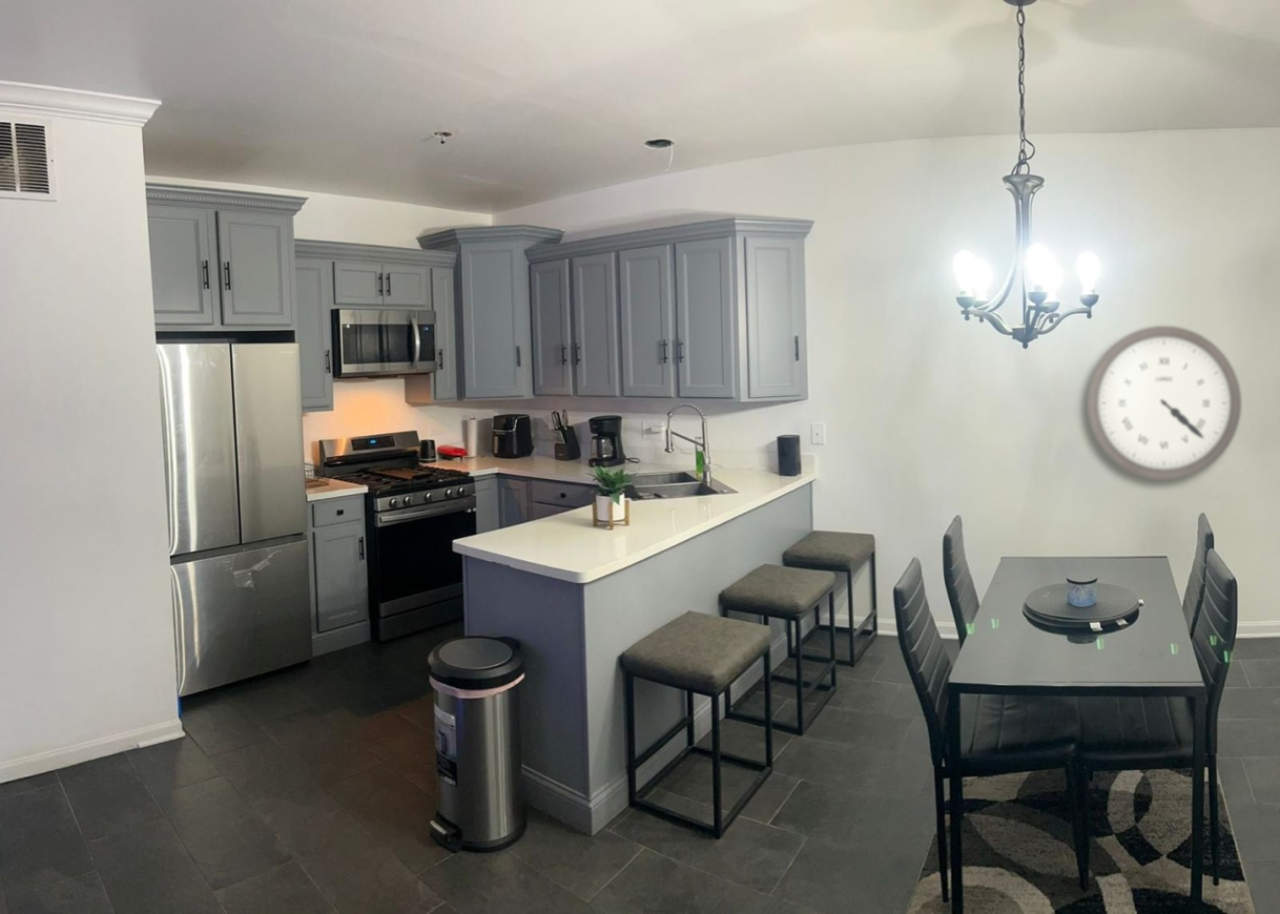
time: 4:22
